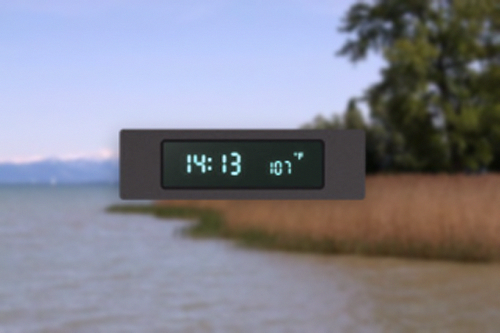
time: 14:13
